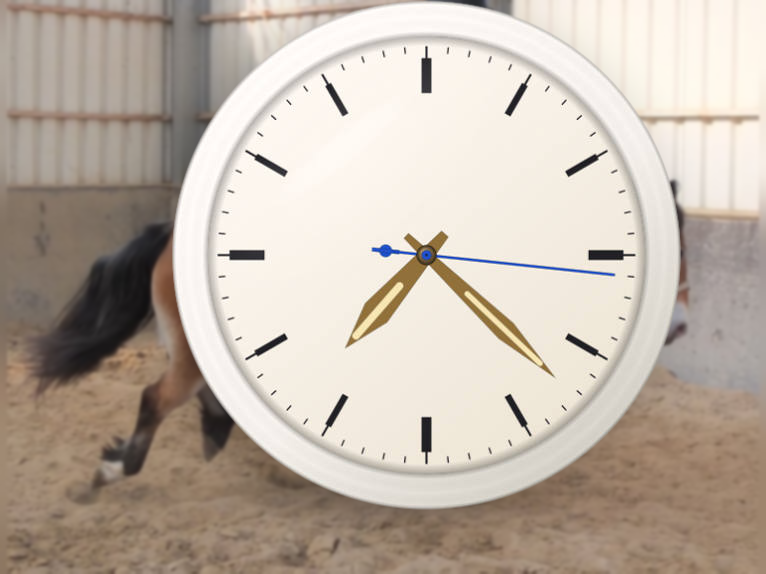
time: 7:22:16
